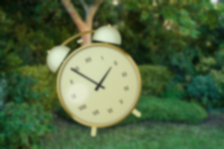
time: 1:54
